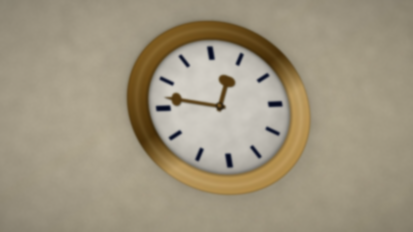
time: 12:47
